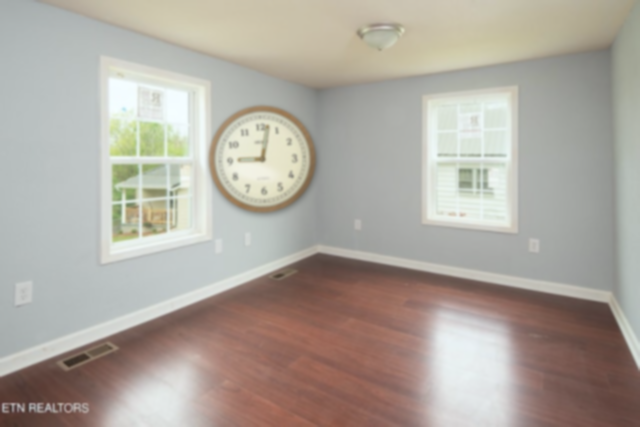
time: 9:02
